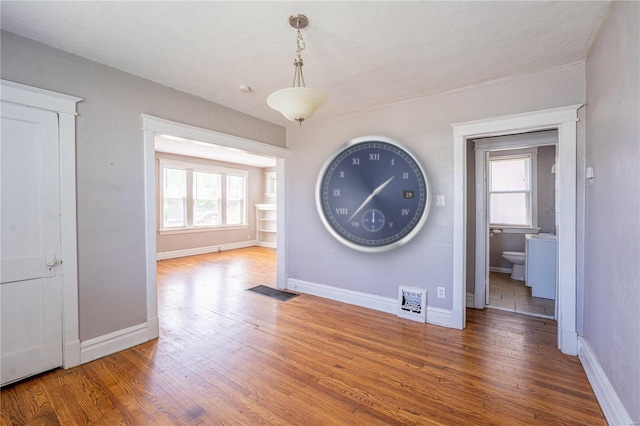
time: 1:37
